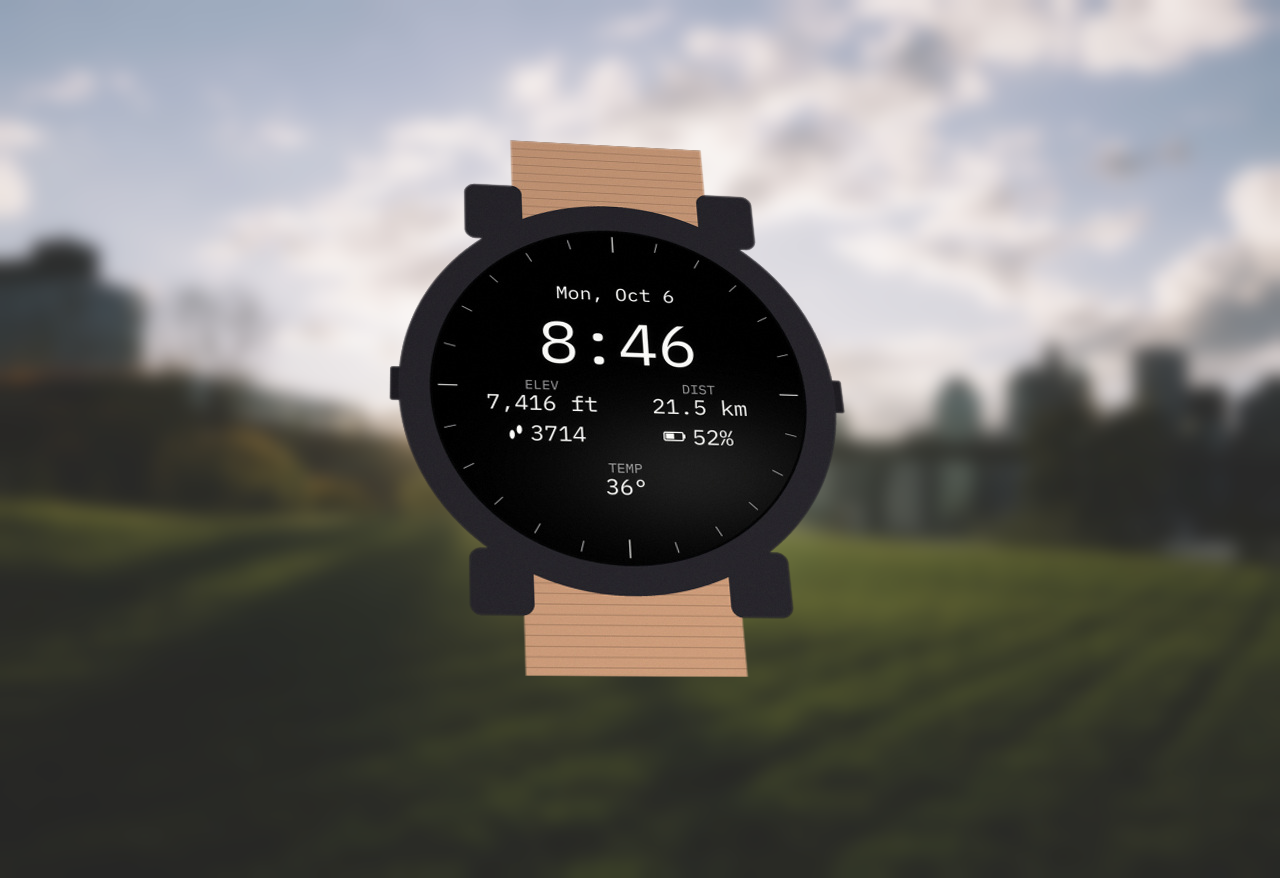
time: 8:46
